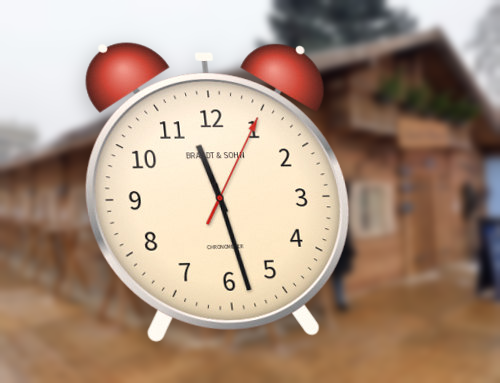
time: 11:28:05
